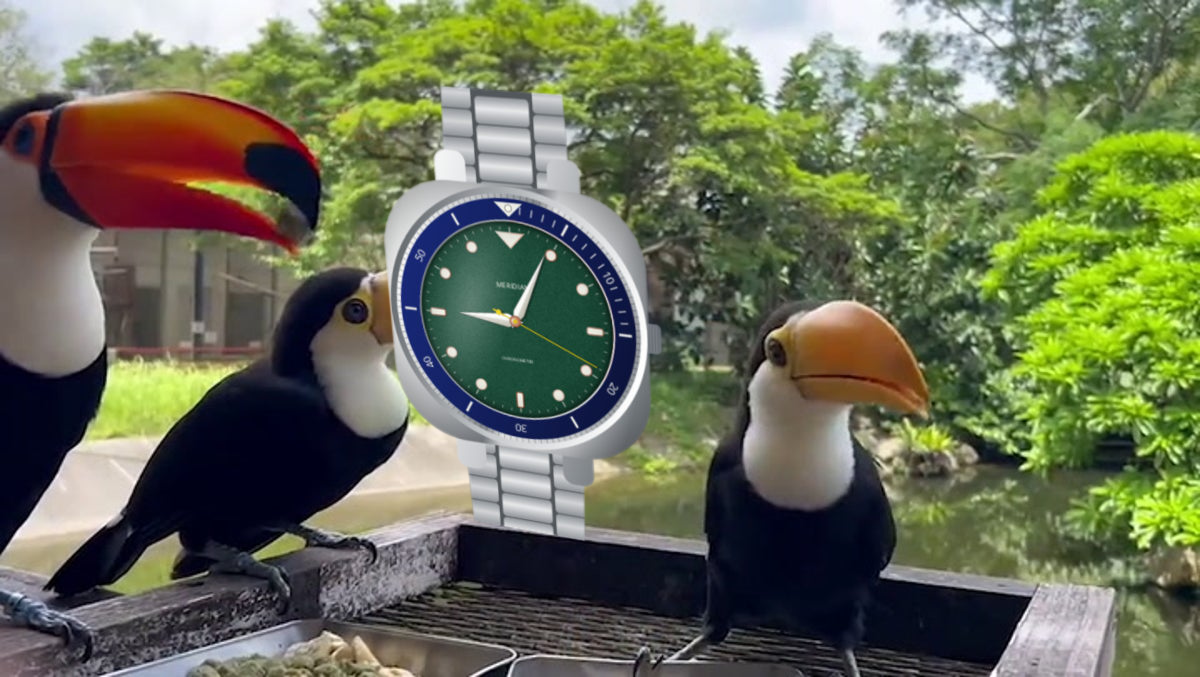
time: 9:04:19
